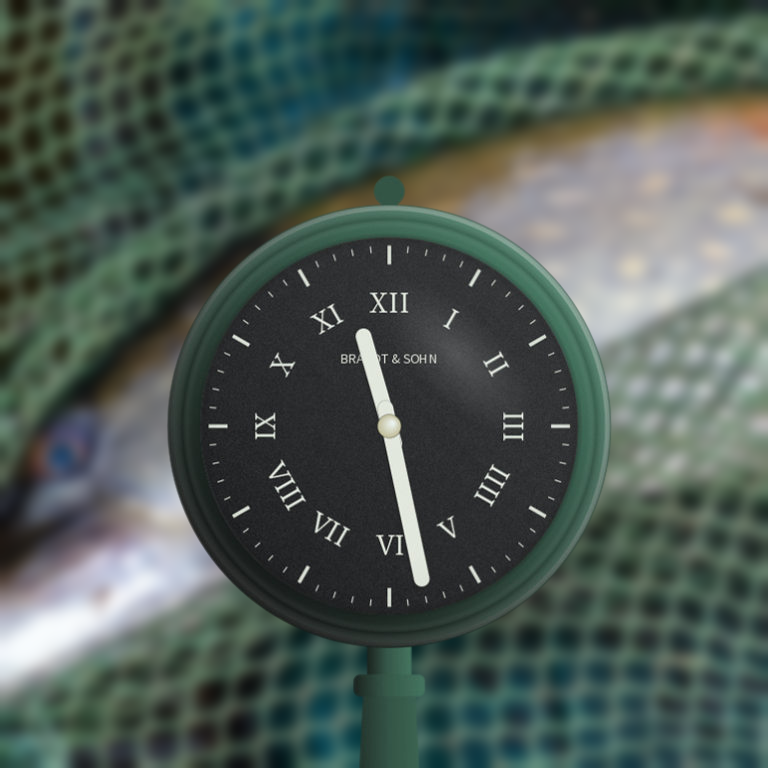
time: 11:28
